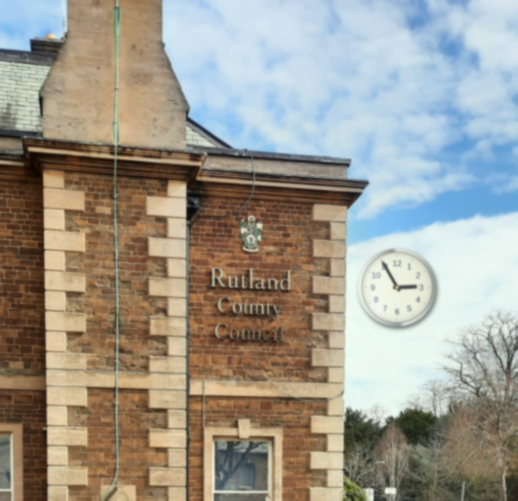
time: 2:55
